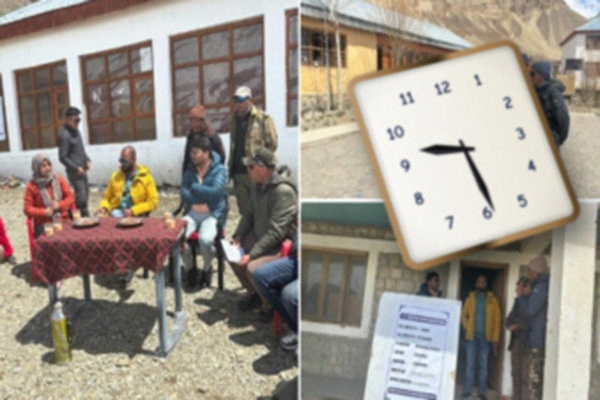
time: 9:29
